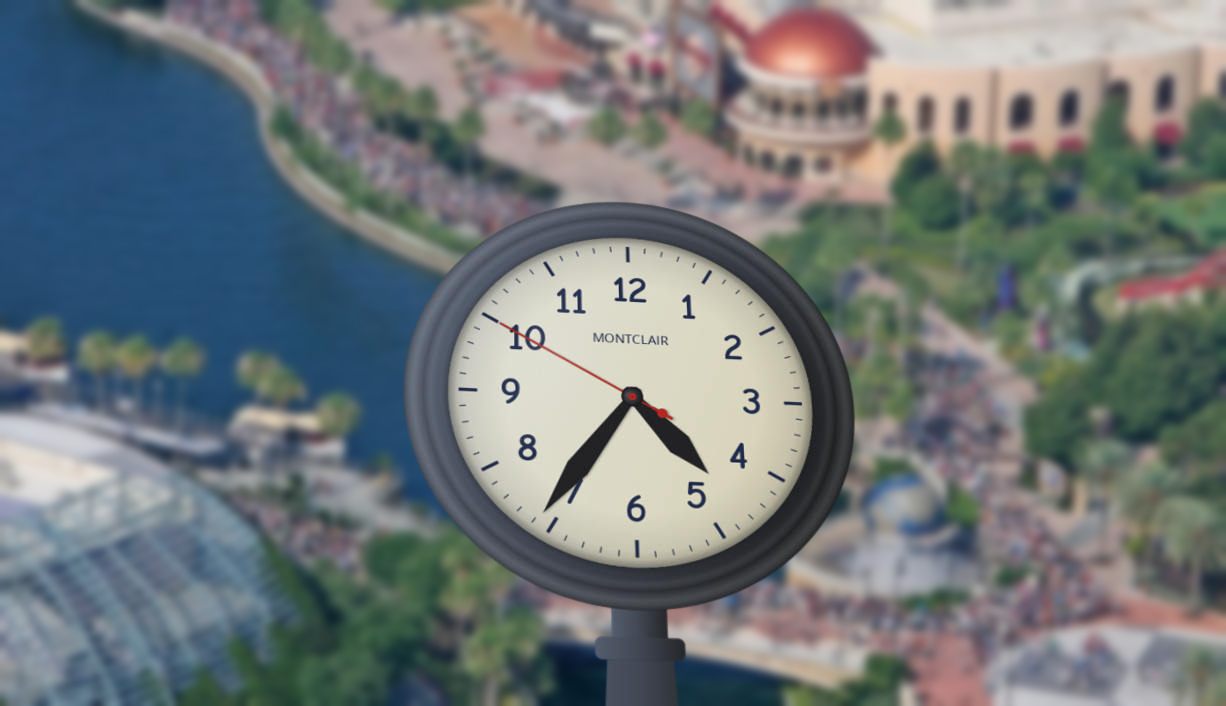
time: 4:35:50
